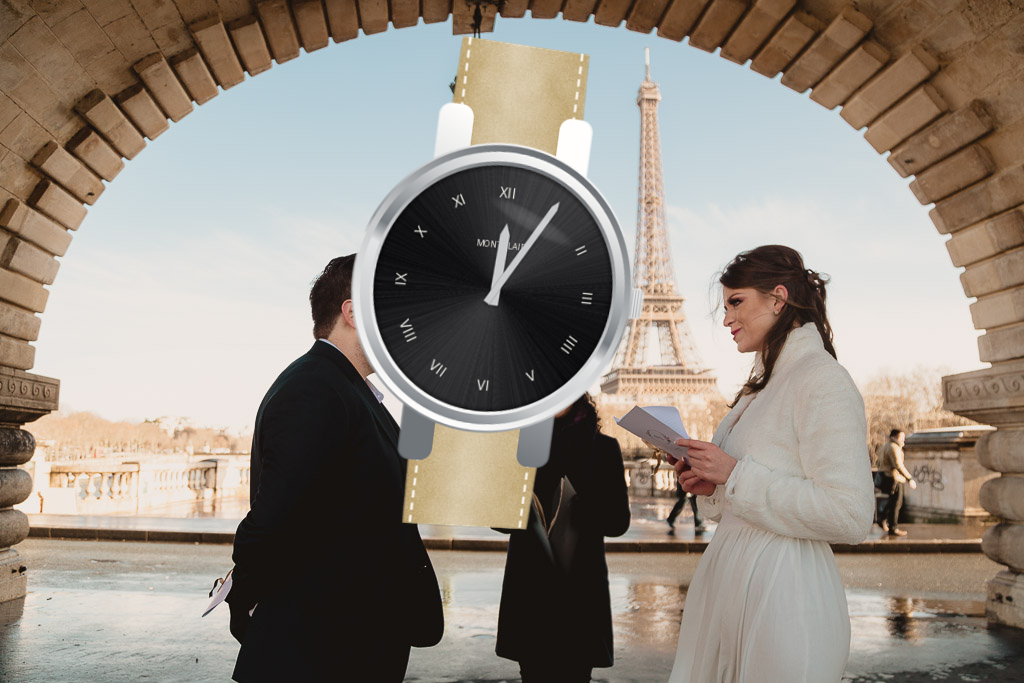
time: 12:05
